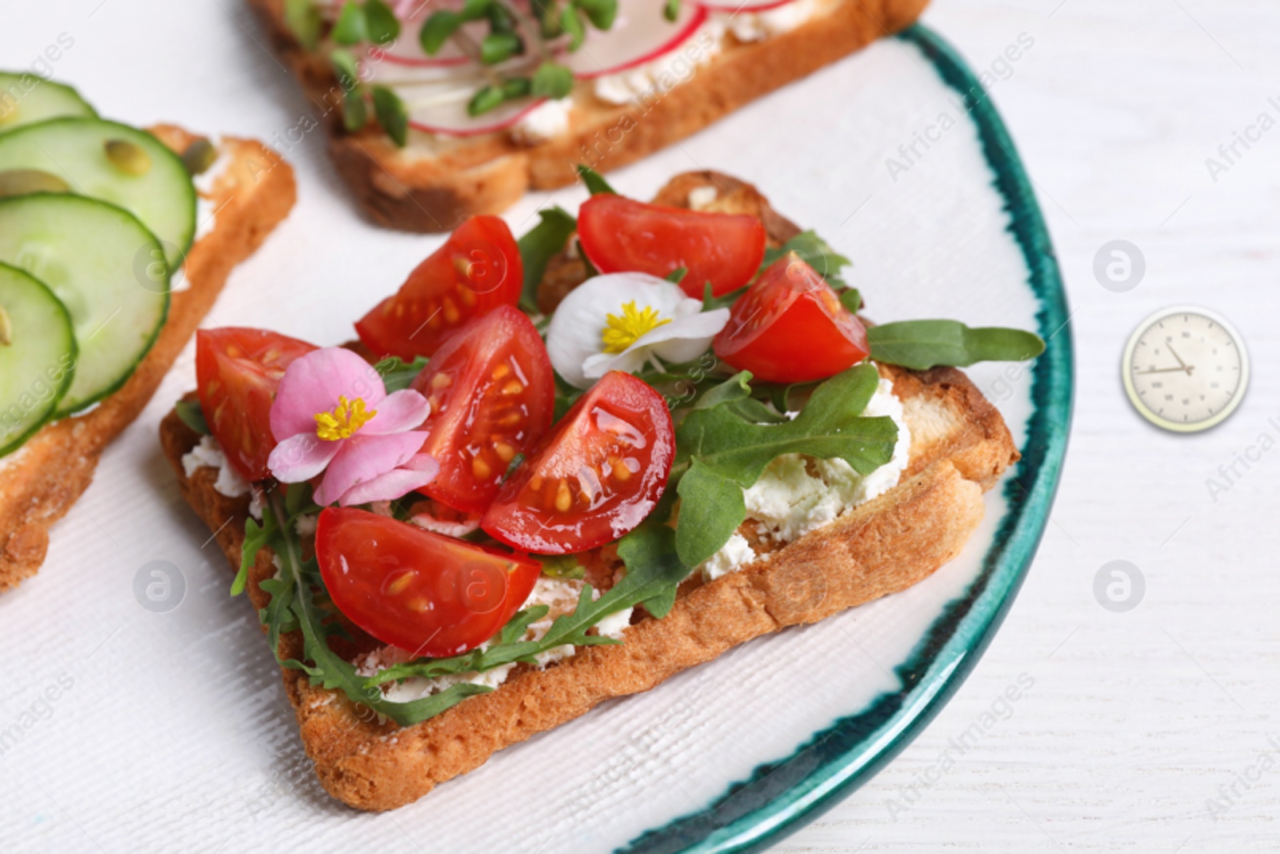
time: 10:44
